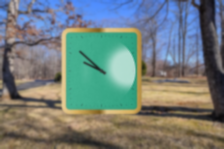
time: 9:52
